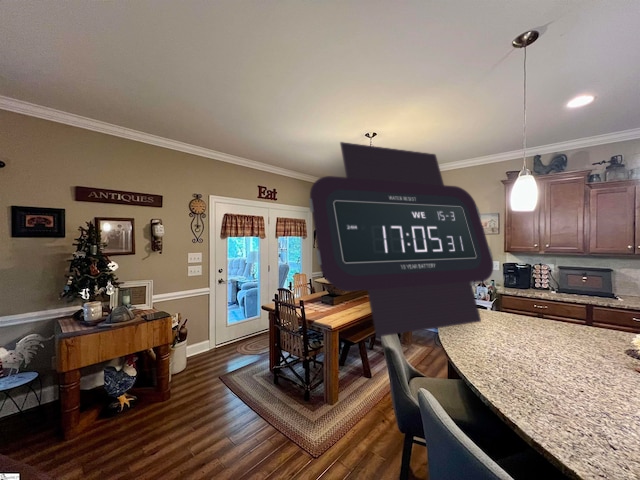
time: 17:05:31
